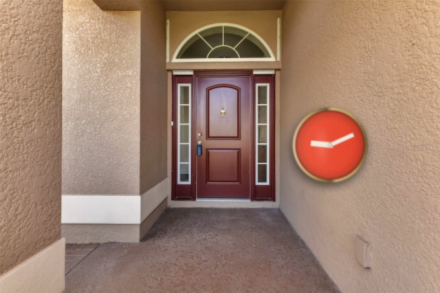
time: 9:11
